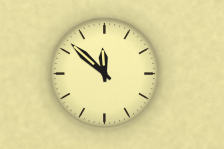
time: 11:52
